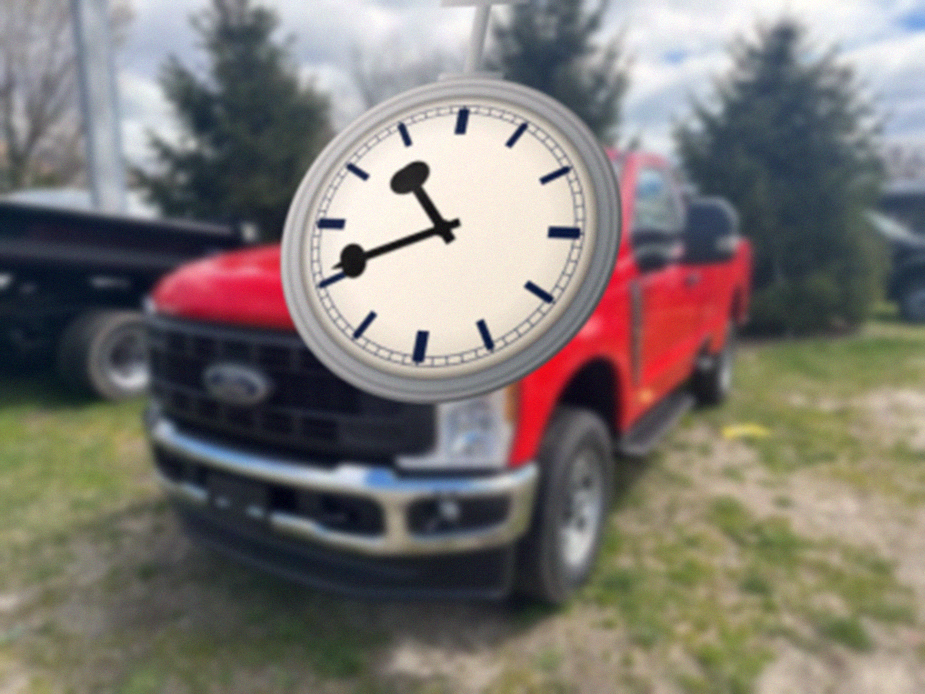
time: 10:41
